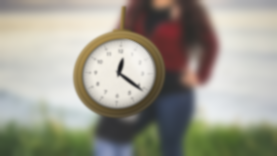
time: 12:21
